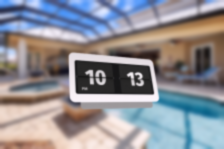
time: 10:13
